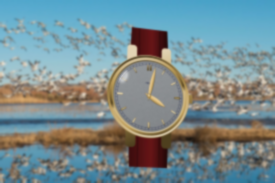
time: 4:02
